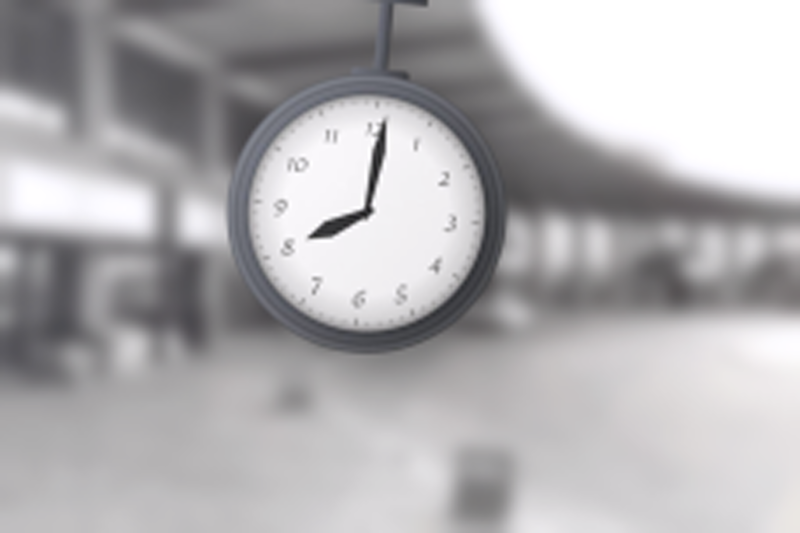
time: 8:01
